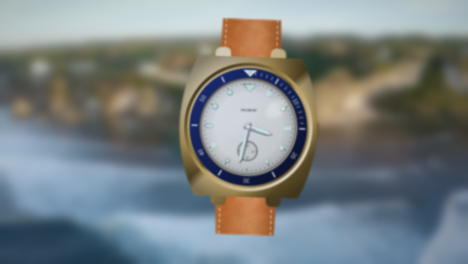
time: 3:32
